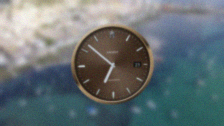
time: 6:52
